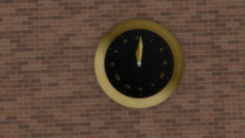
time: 12:01
